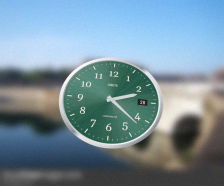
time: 2:22
